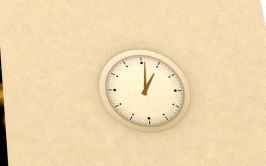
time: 1:01
